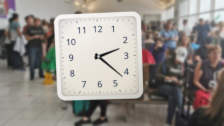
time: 2:22
